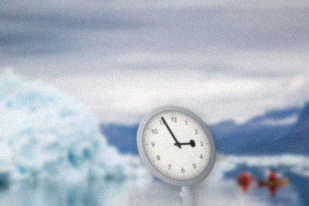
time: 2:56
